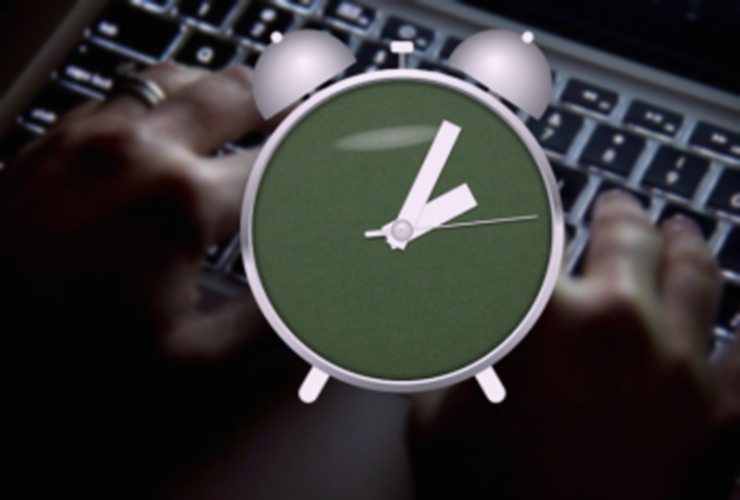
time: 2:04:14
